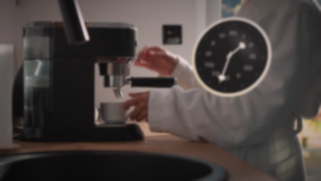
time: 1:32
